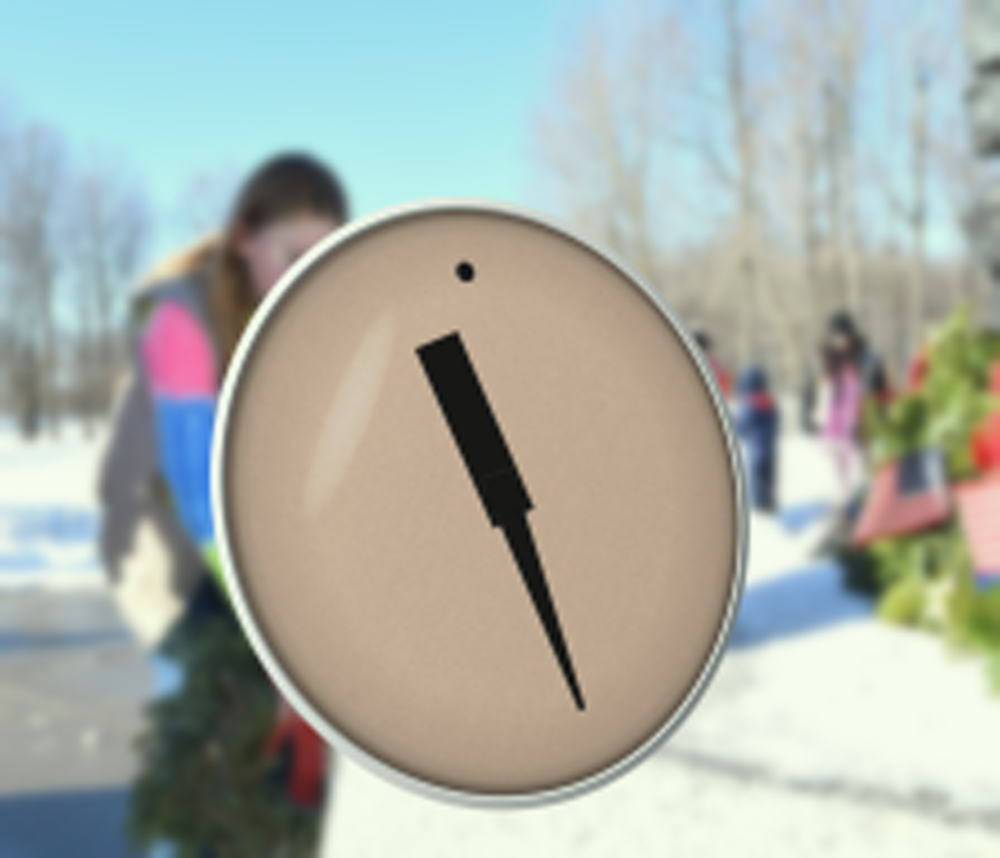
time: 11:28
